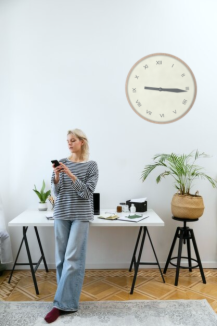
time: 9:16
